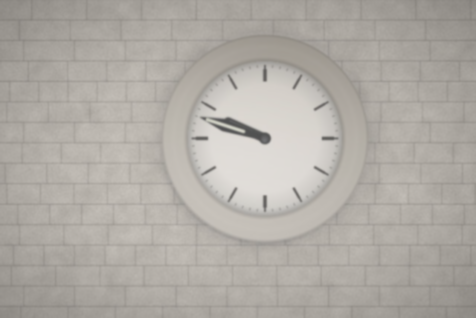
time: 9:48
